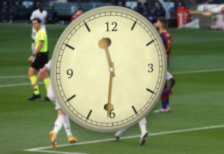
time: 11:31
